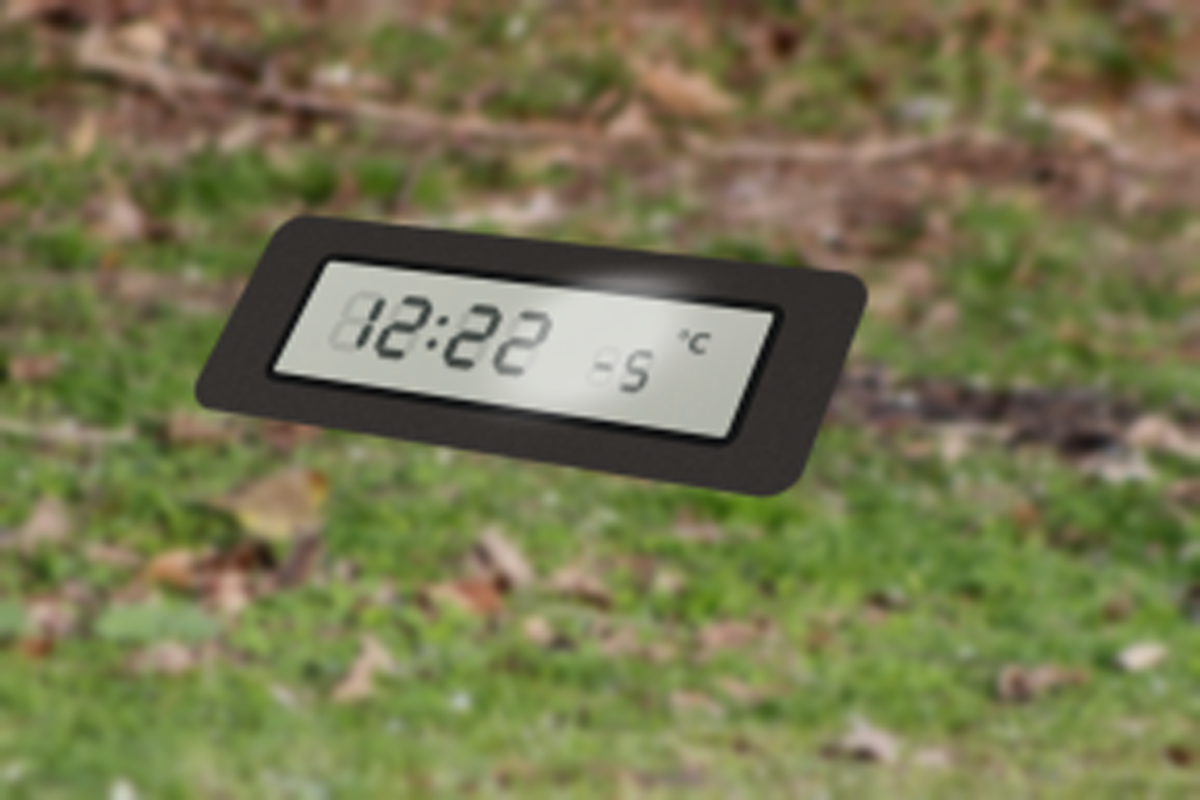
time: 12:22
